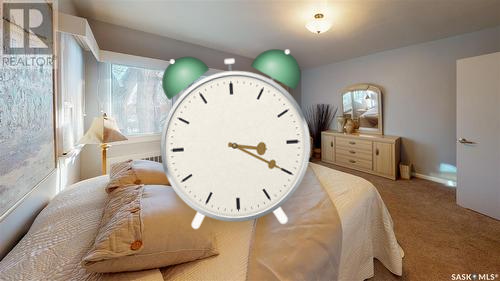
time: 3:20
